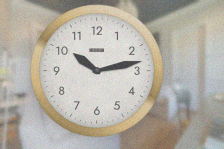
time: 10:13
